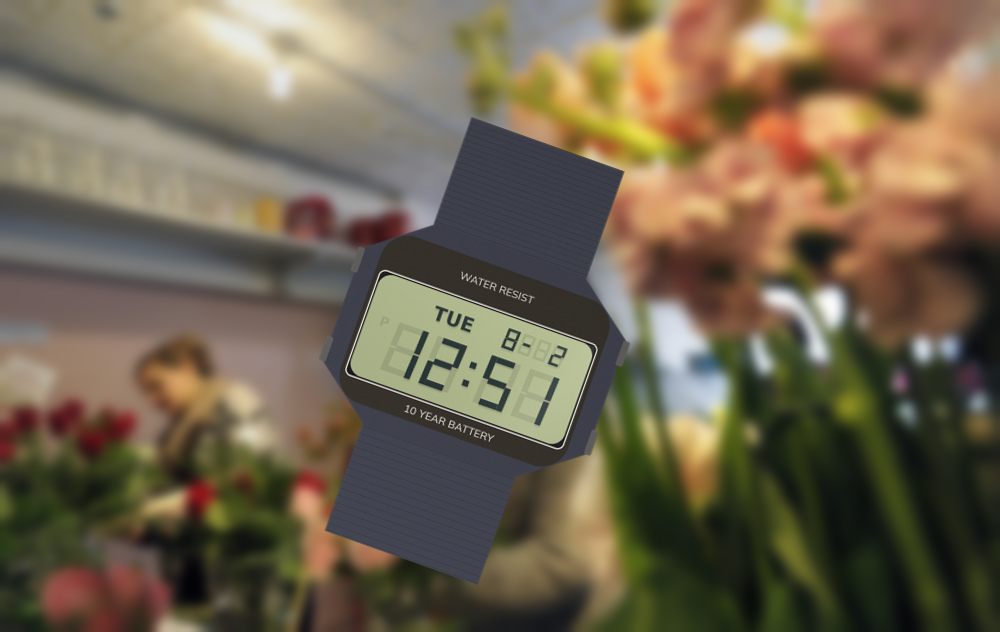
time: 12:51
